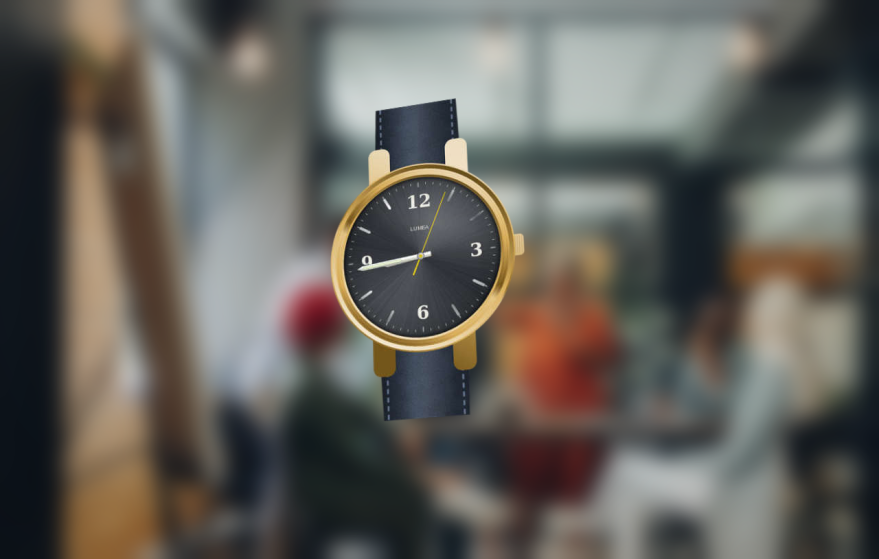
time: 8:44:04
